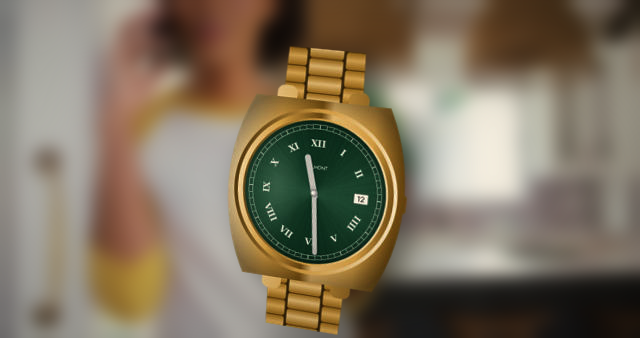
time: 11:29
